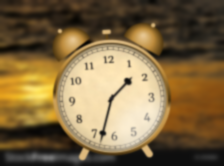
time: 1:33
